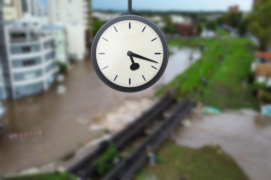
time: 5:18
